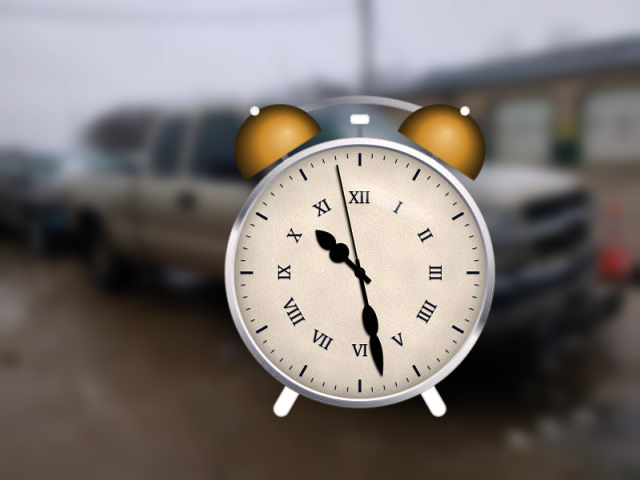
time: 10:27:58
